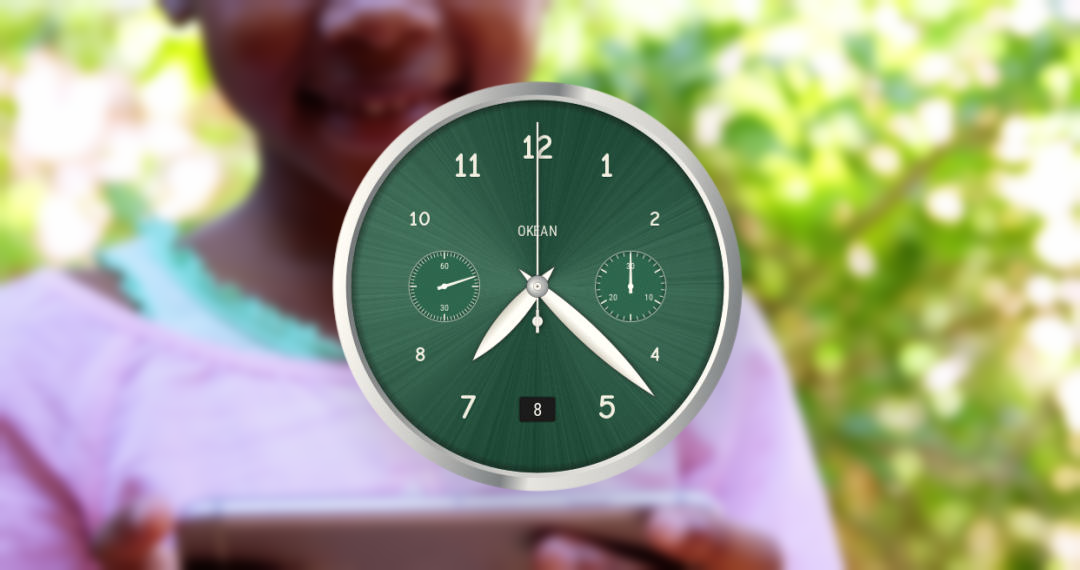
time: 7:22:12
